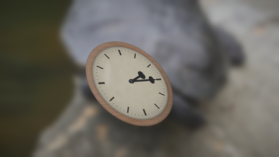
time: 2:15
